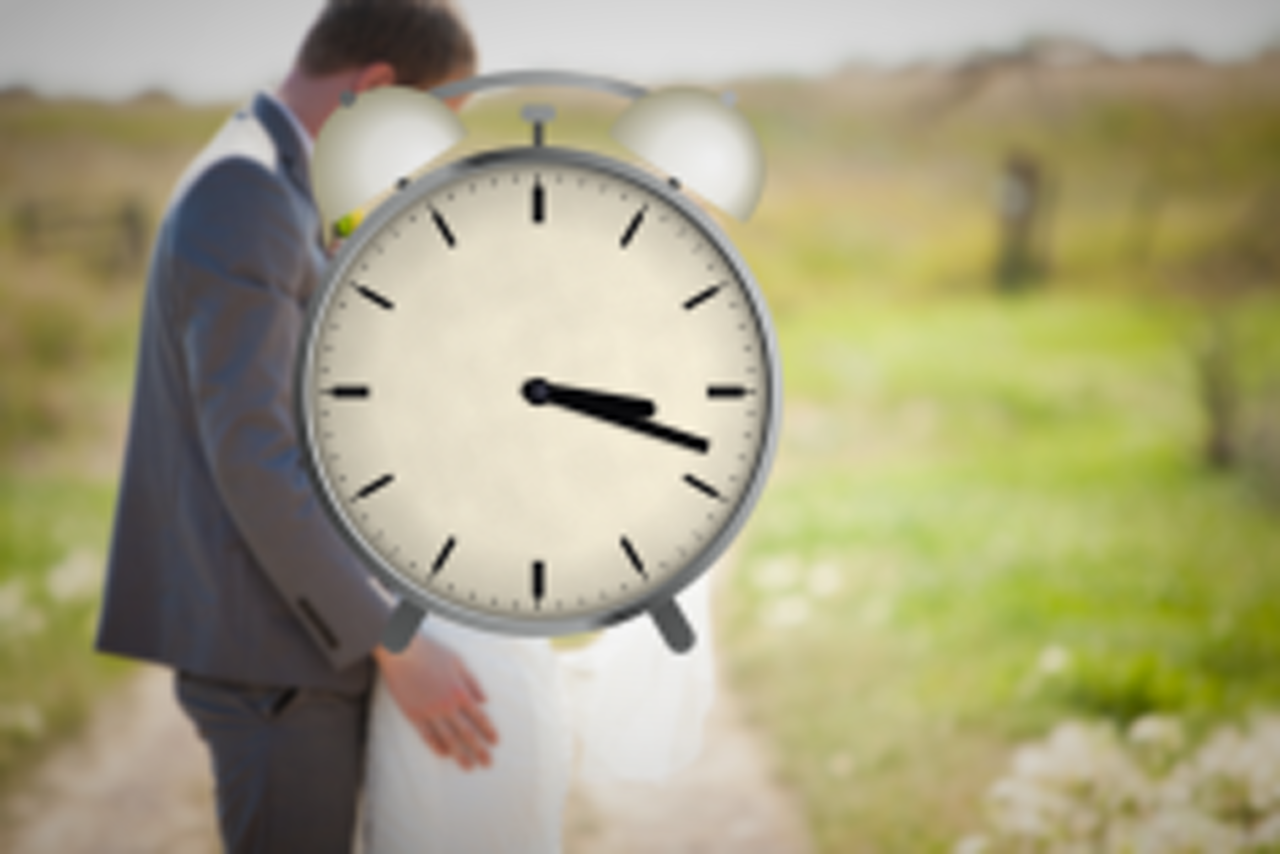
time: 3:18
